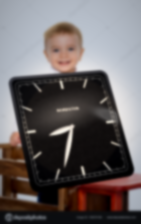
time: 8:34
